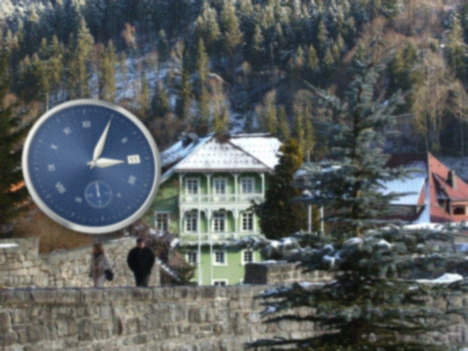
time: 3:05
